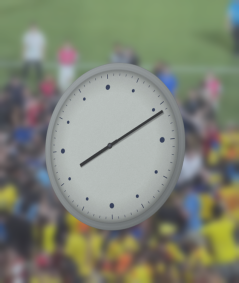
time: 8:11
